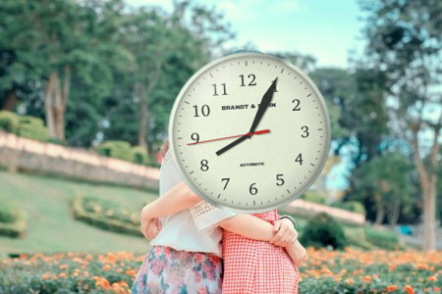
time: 8:04:44
